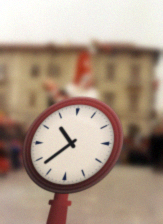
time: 10:38
